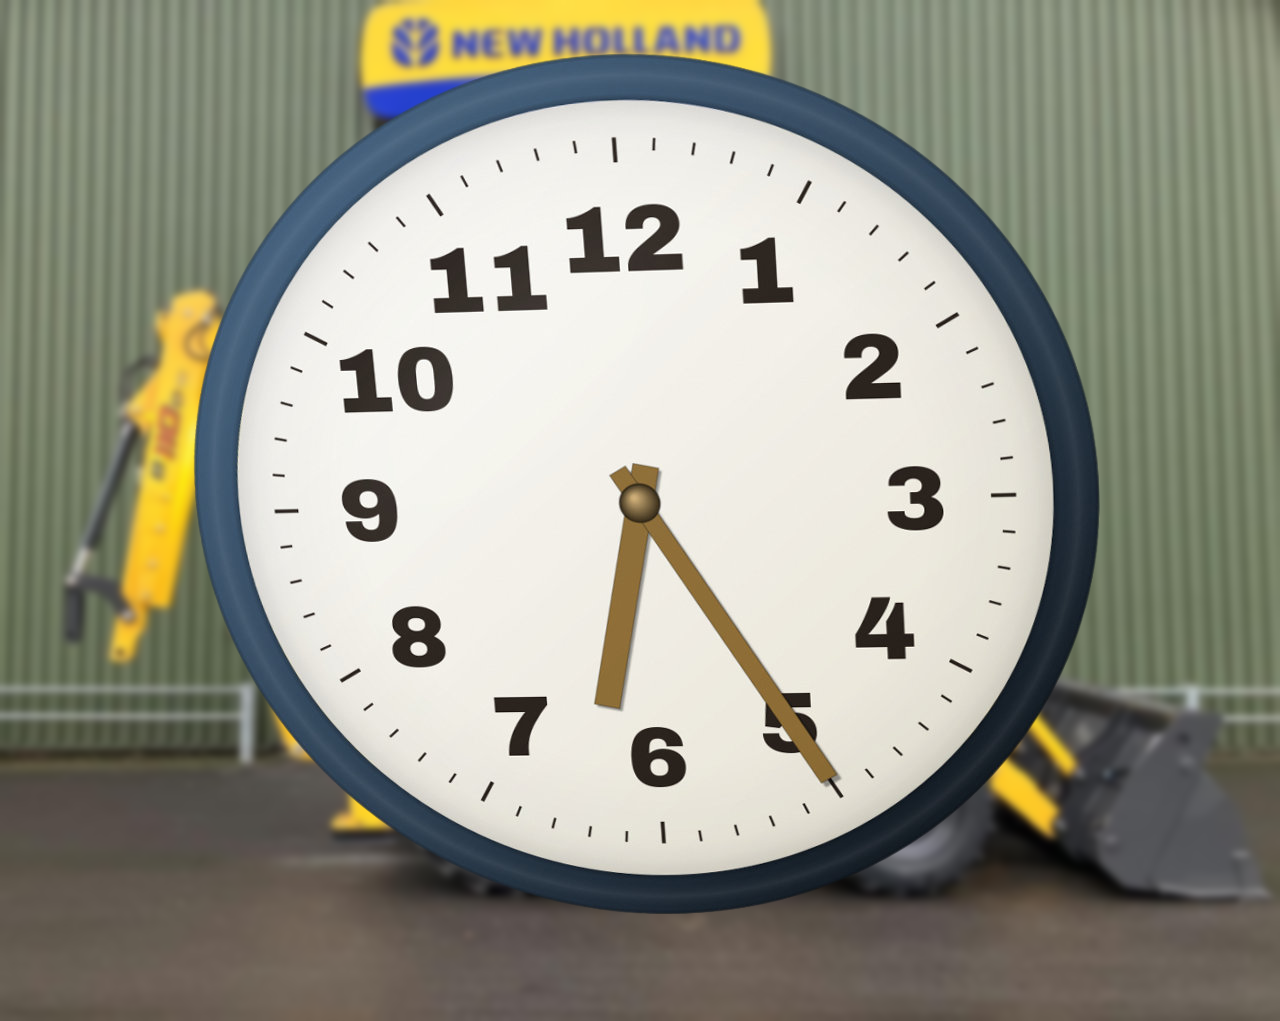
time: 6:25
